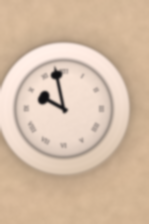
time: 9:58
